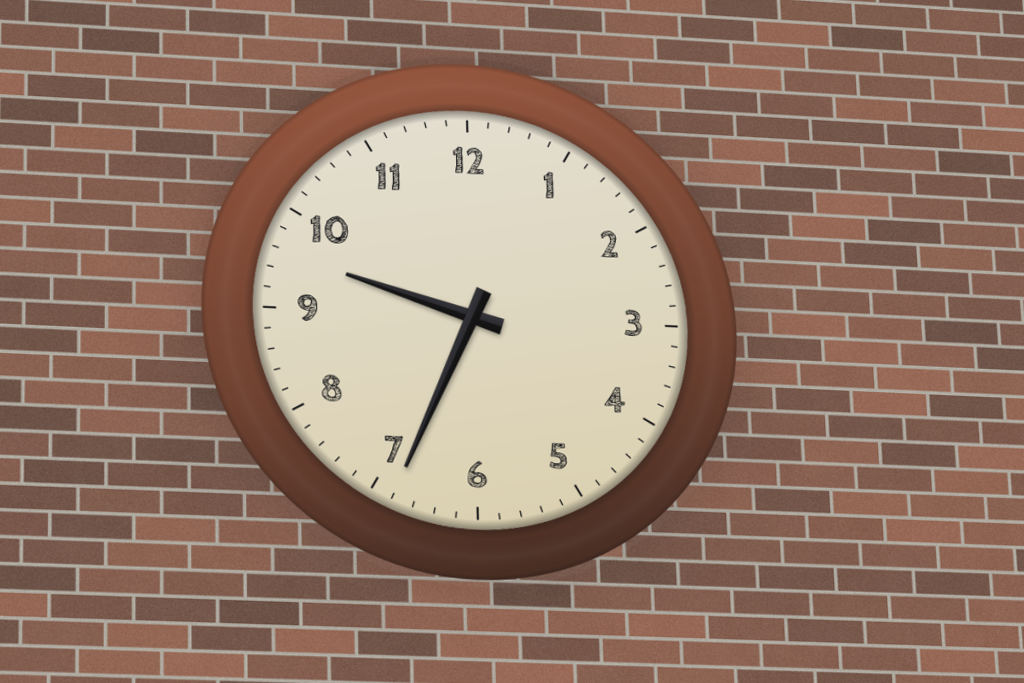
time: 9:34
